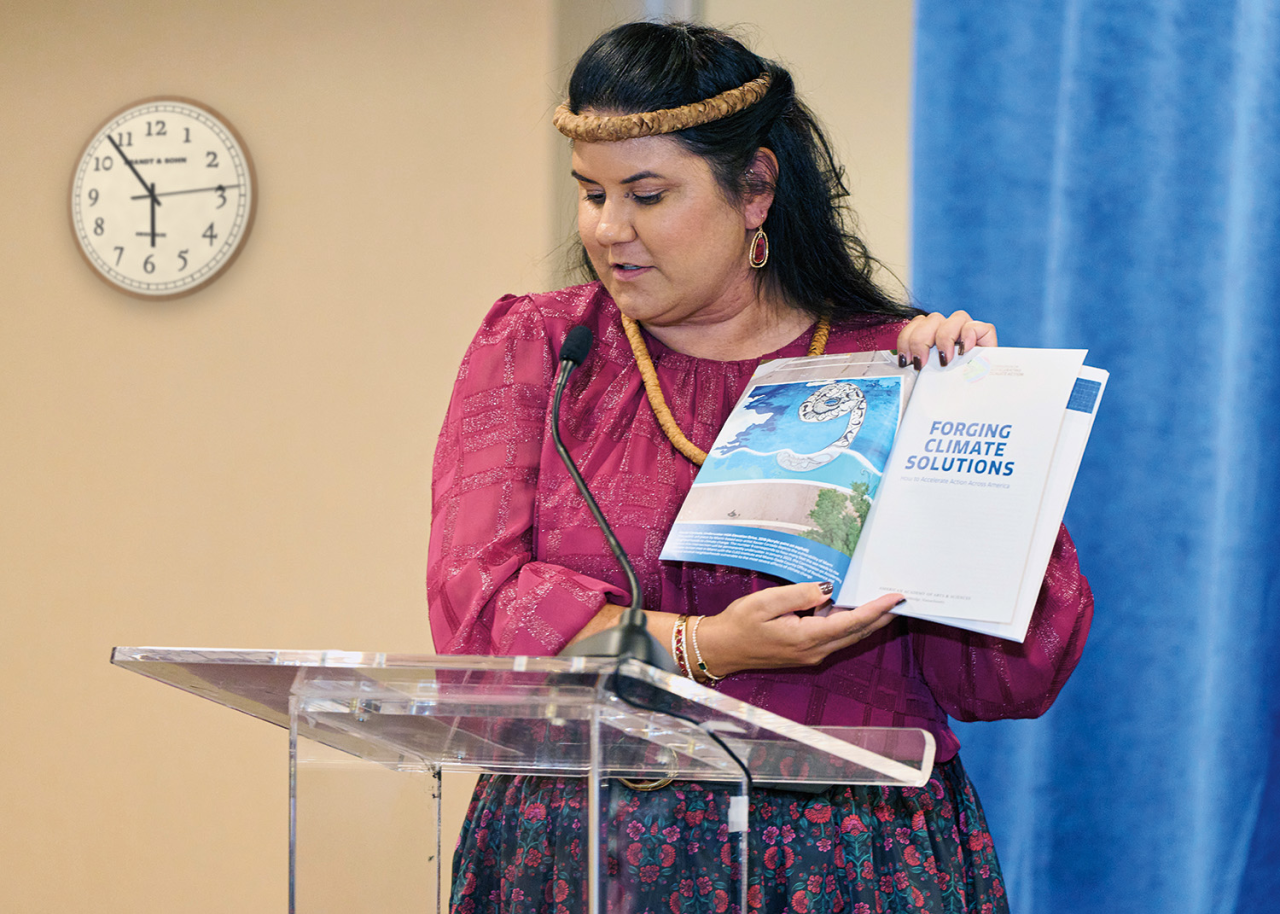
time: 5:53:14
